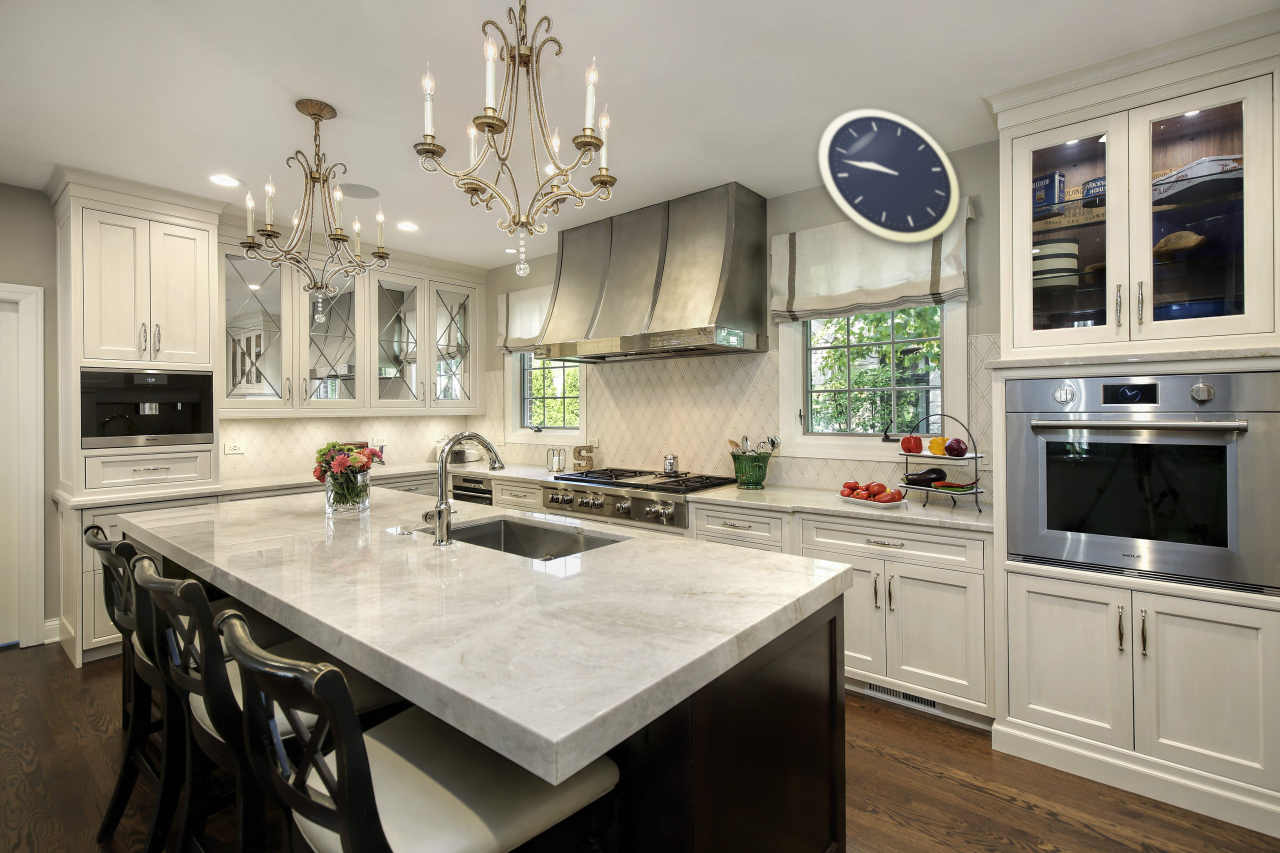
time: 9:48
